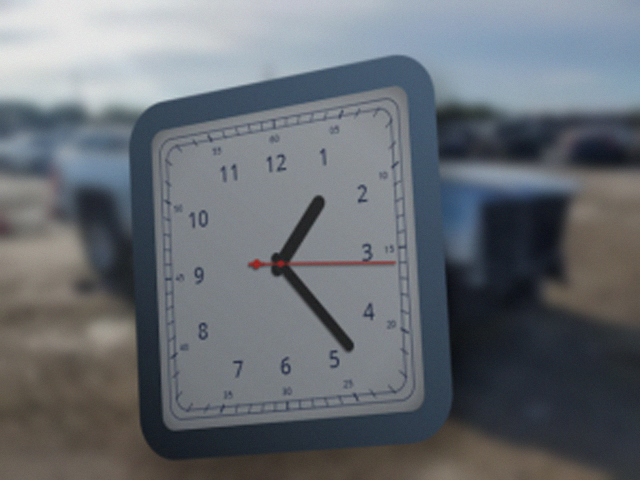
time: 1:23:16
